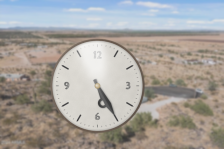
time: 5:25
